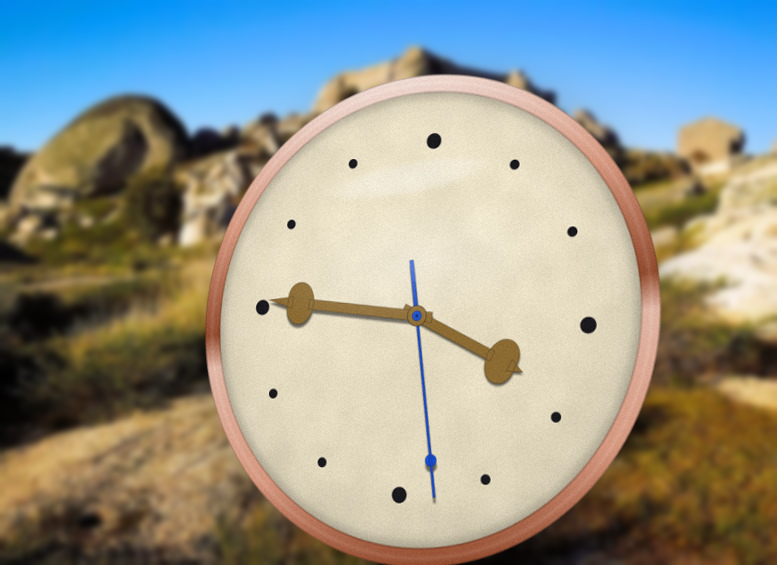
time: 3:45:28
